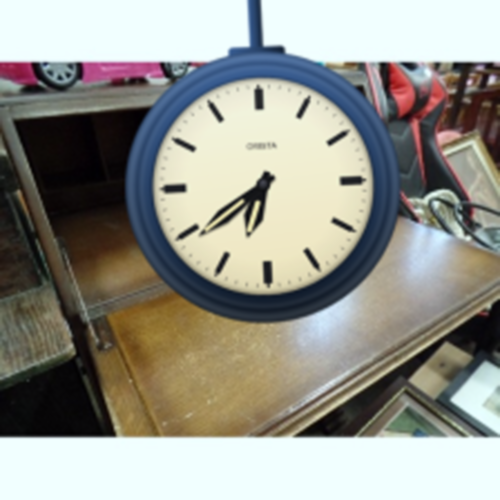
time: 6:39
